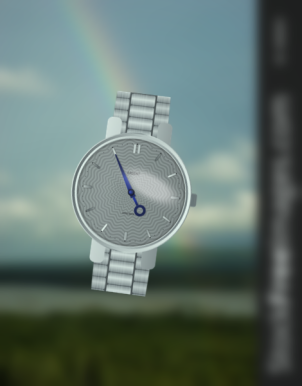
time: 4:55
